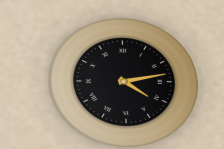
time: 4:13
